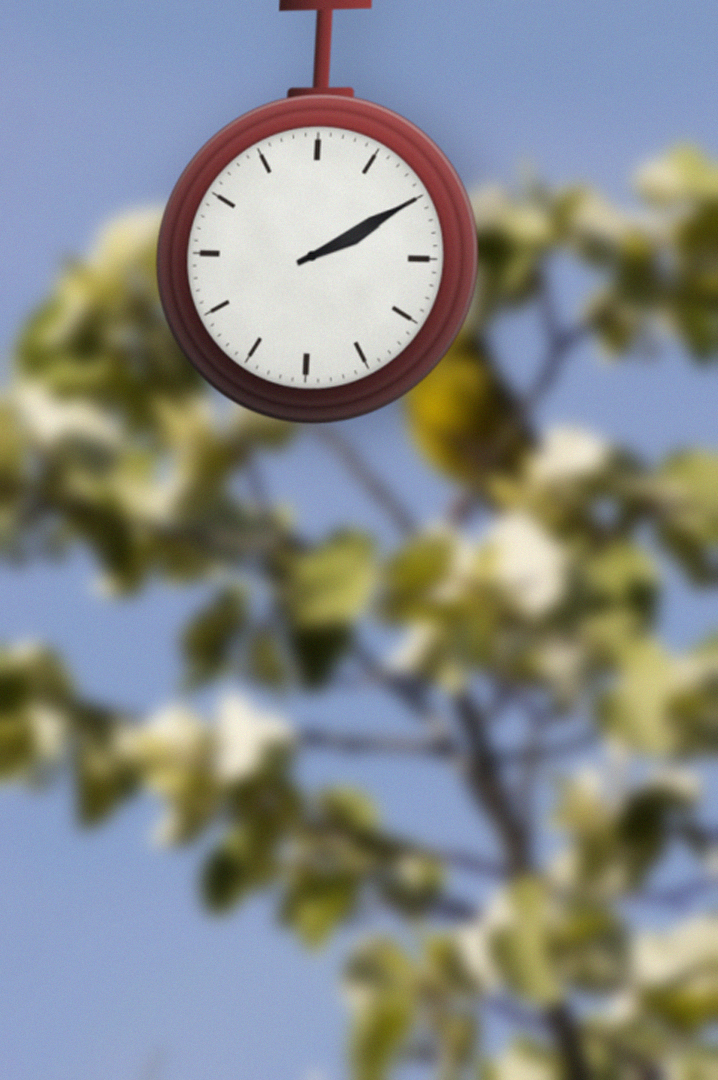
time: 2:10
